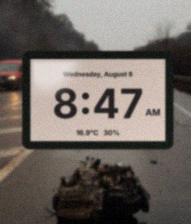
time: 8:47
